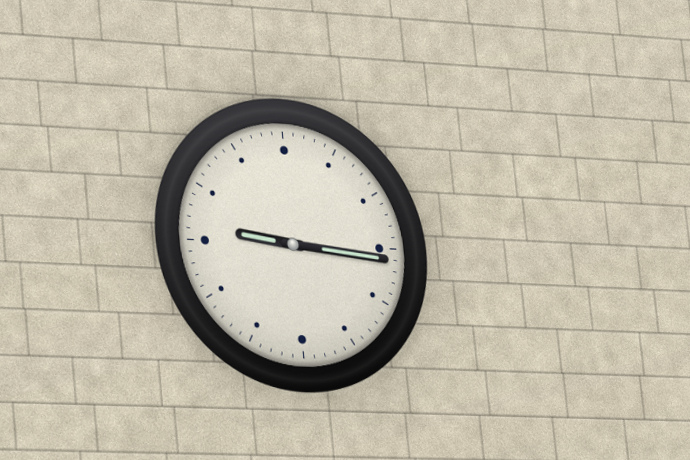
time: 9:16
